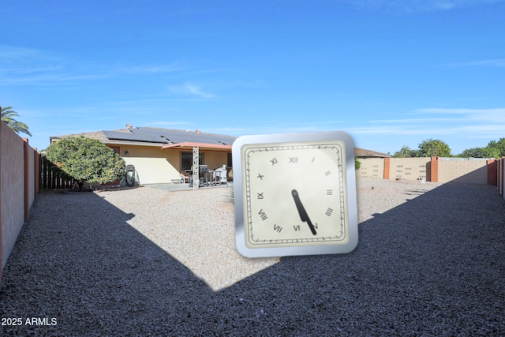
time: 5:26
